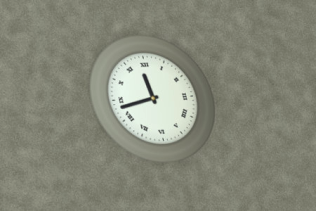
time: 11:43
